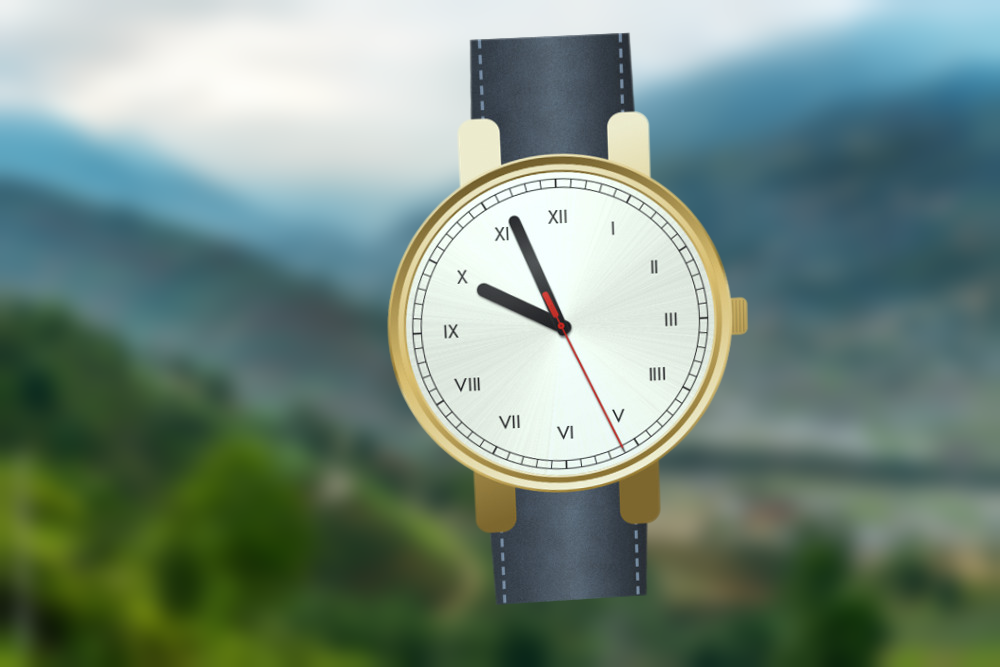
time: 9:56:26
